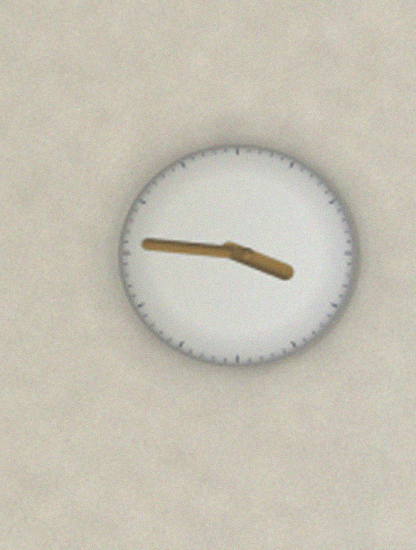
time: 3:46
